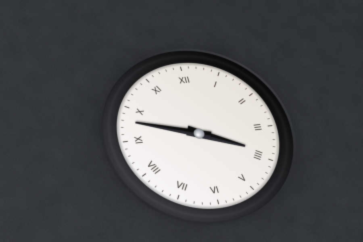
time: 3:48
